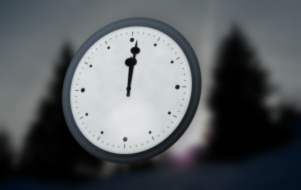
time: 12:01
